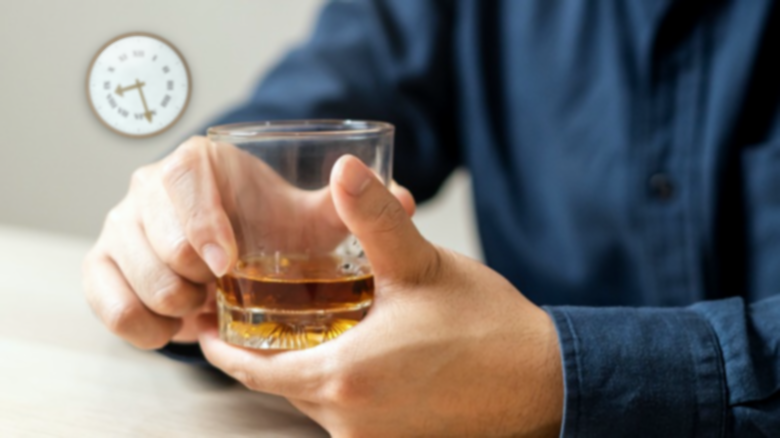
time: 8:27
